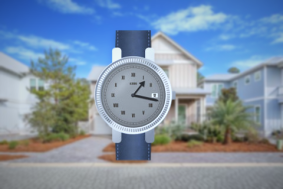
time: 1:17
